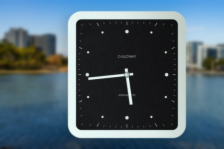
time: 5:44
